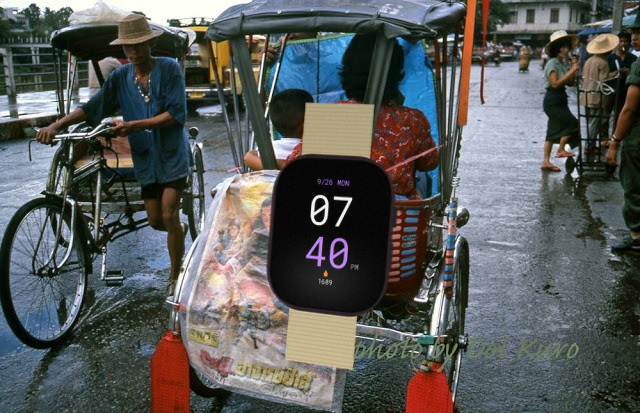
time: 7:40
